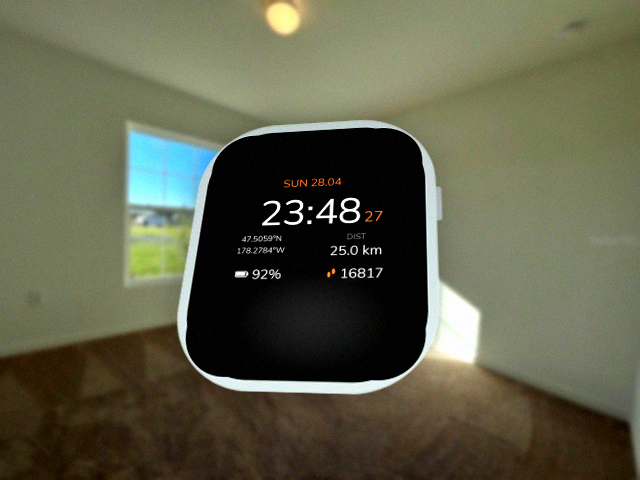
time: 23:48:27
